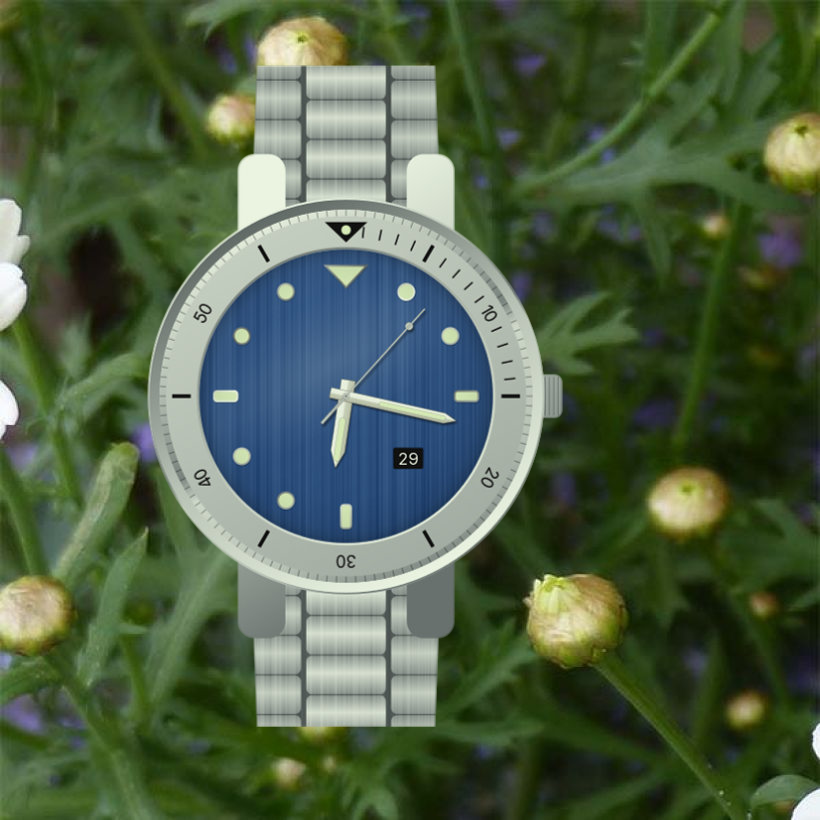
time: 6:17:07
